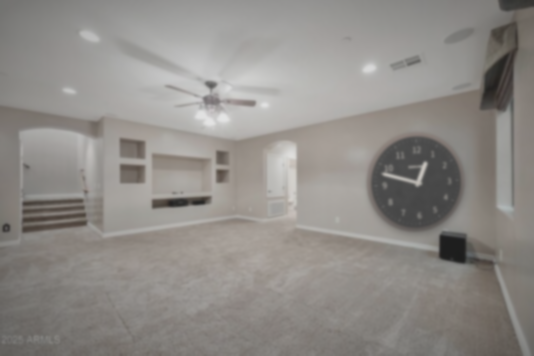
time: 12:48
